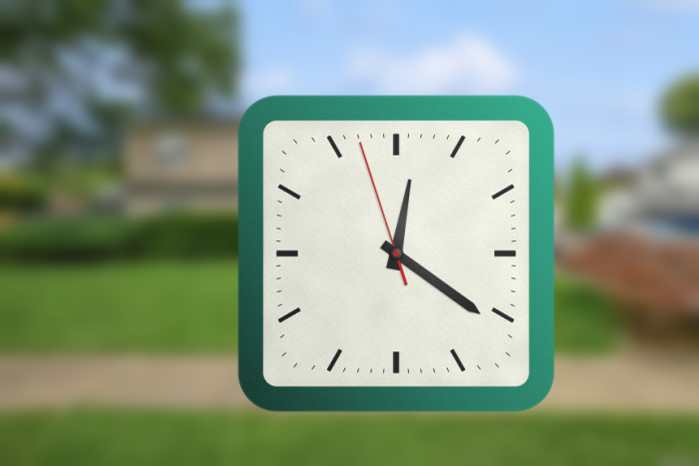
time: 12:20:57
